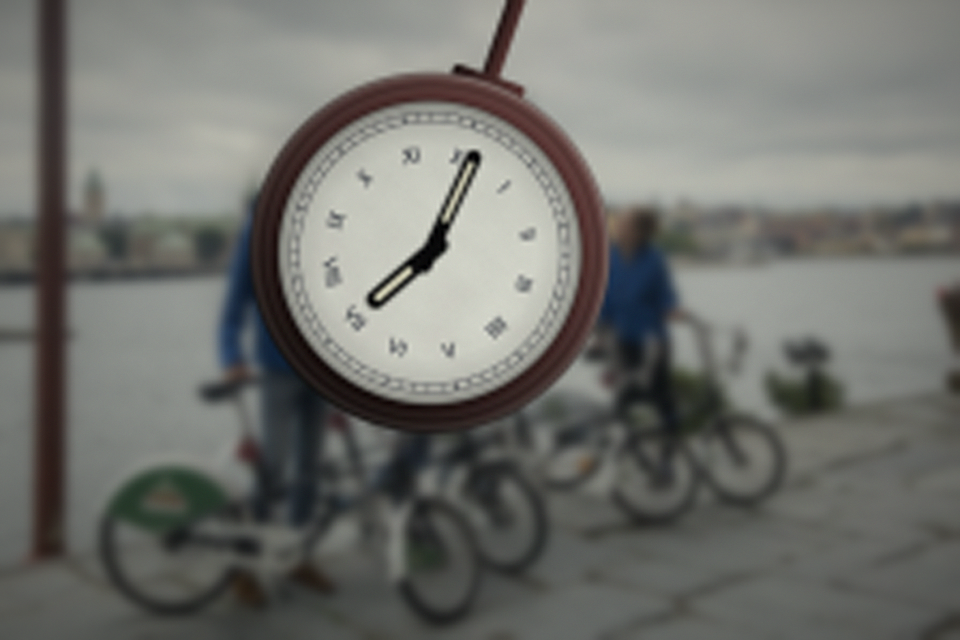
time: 7:01
